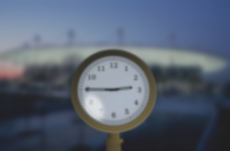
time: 2:45
